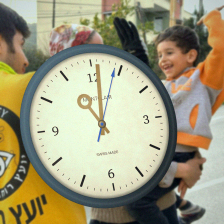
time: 11:01:04
